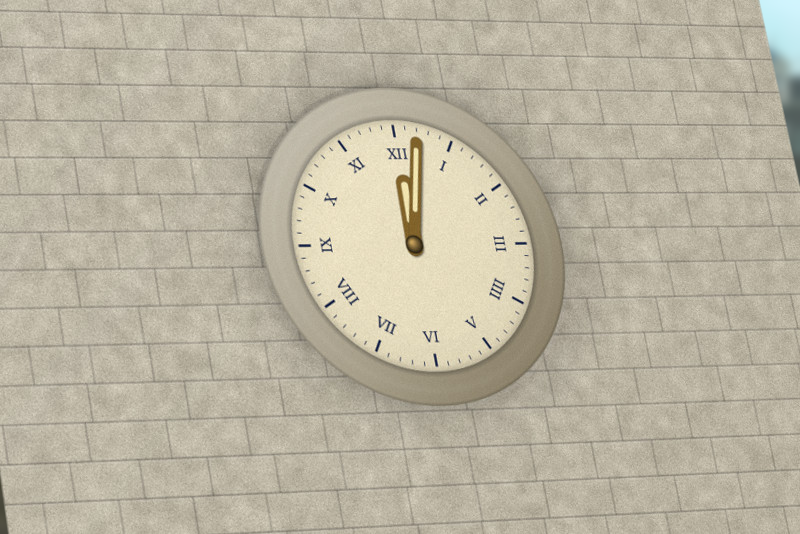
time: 12:02
